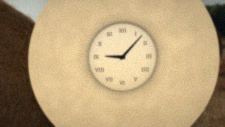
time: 9:07
